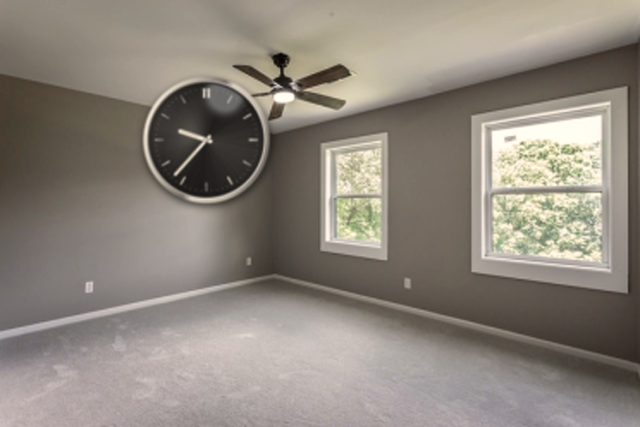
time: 9:37
